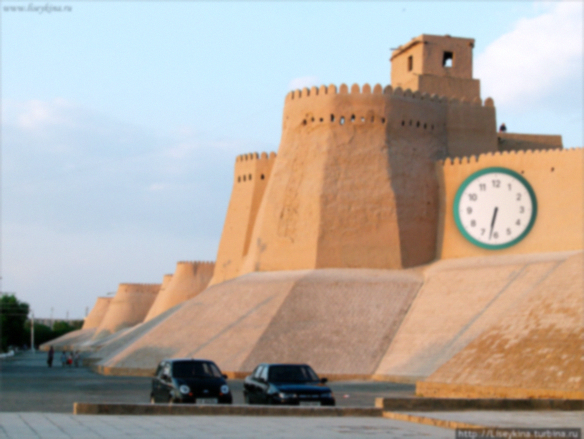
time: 6:32
